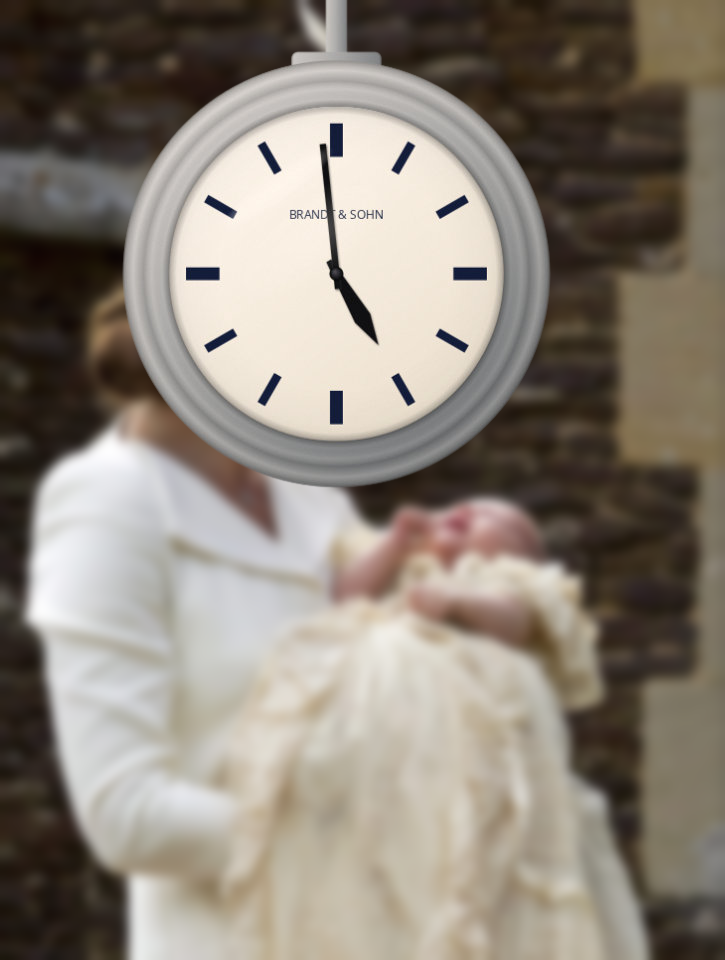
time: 4:59
